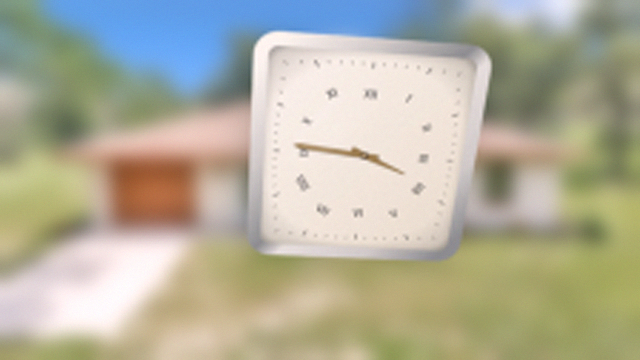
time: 3:46
